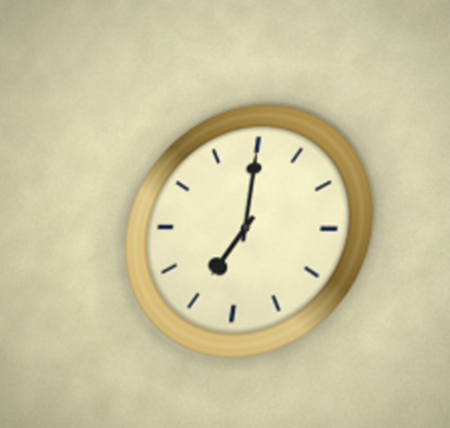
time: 7:00
